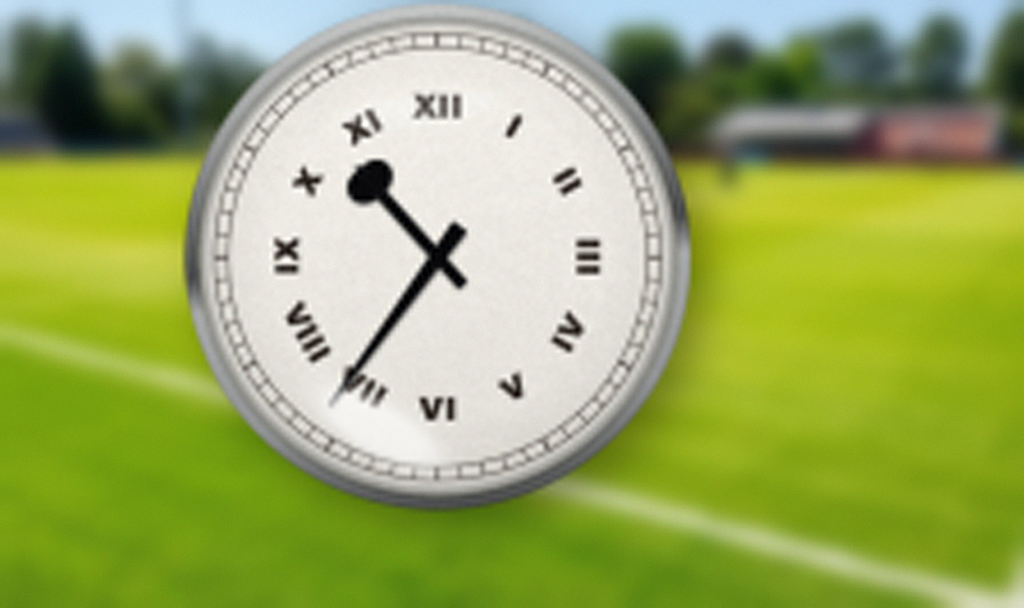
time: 10:36
